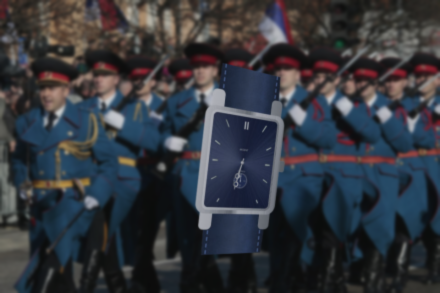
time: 6:32
